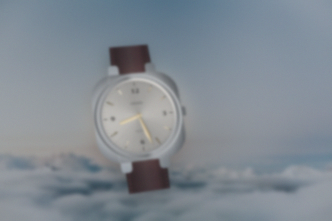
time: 8:27
